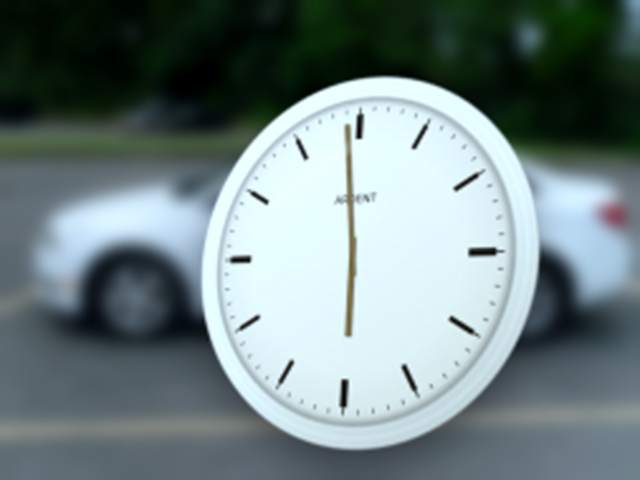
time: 5:59
